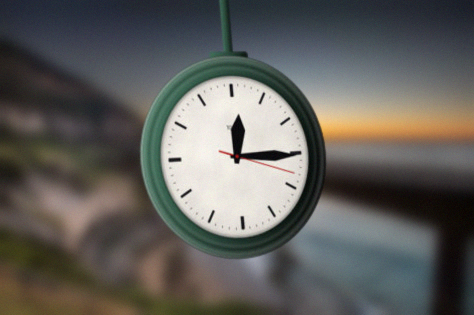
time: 12:15:18
